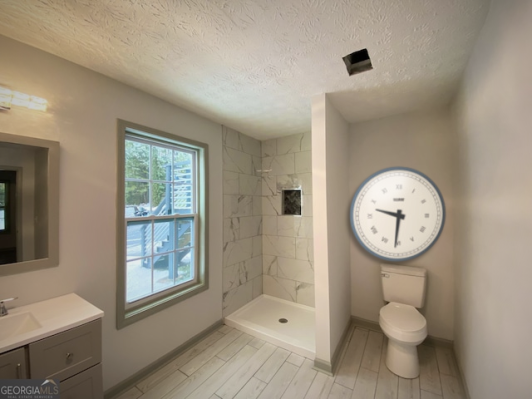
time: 9:31
